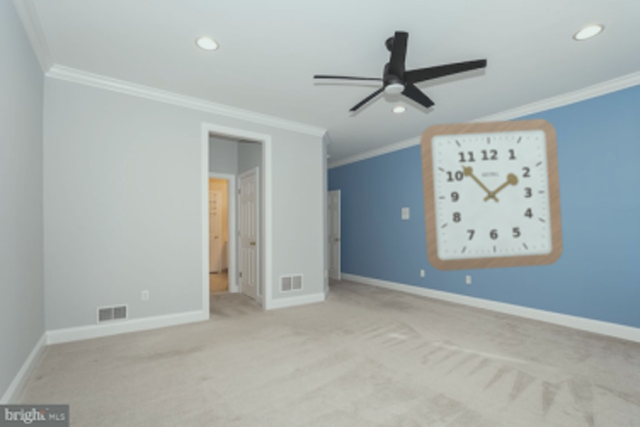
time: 1:53
